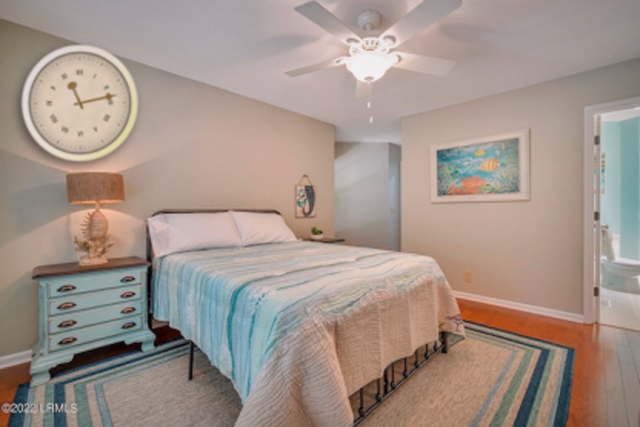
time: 11:13
